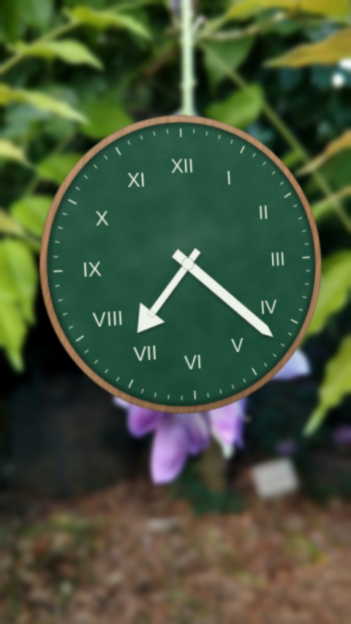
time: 7:22
